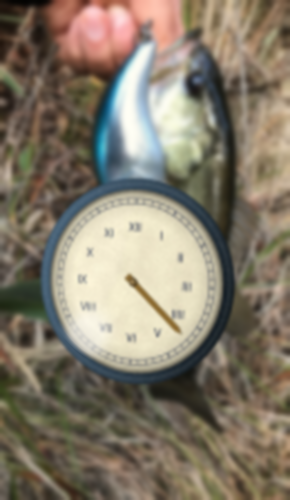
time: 4:22
